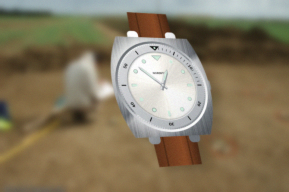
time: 12:52
